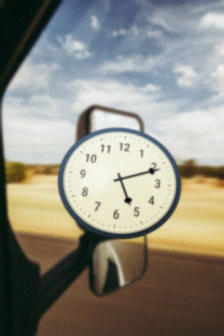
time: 5:11
